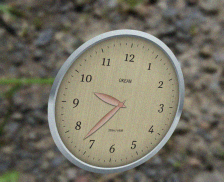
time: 9:37
